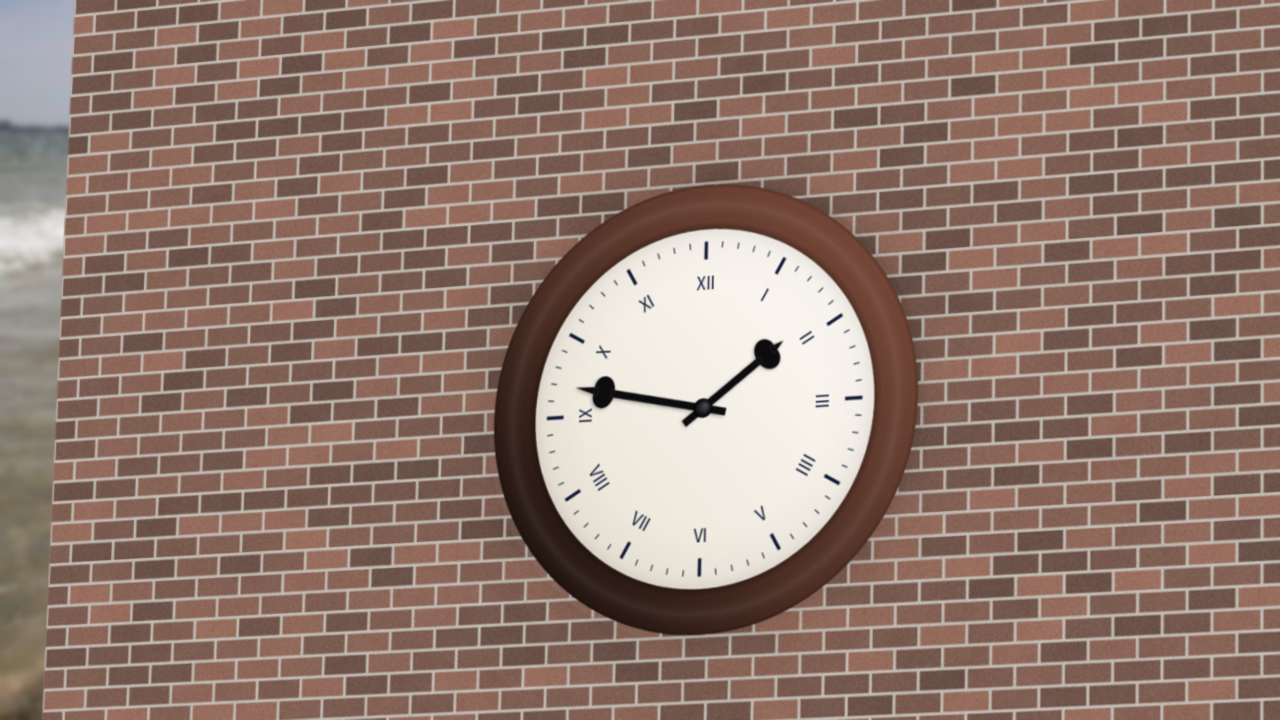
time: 1:47
